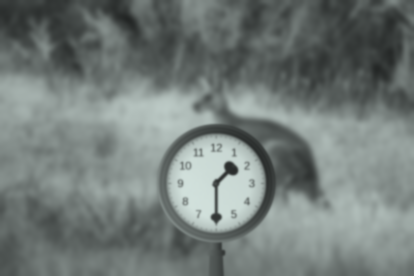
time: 1:30
